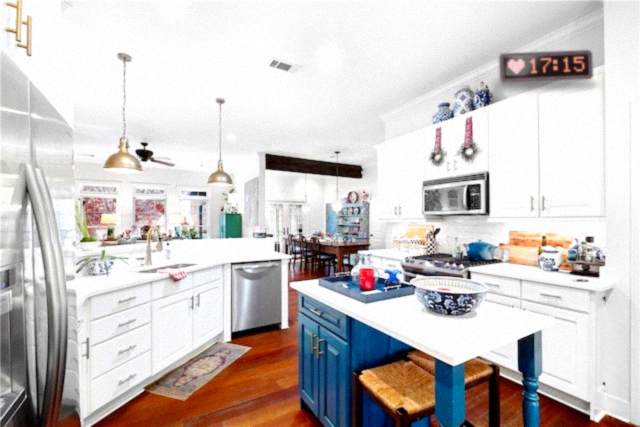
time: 17:15
